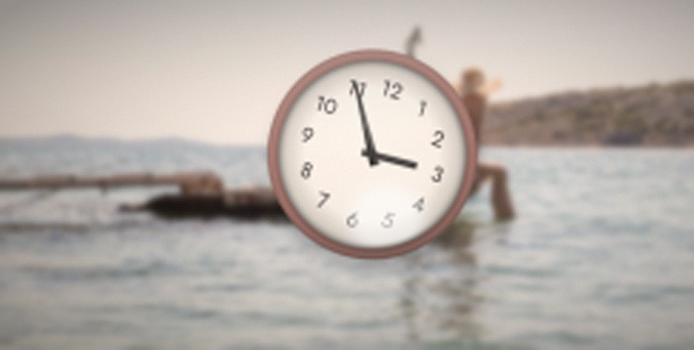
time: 2:55
